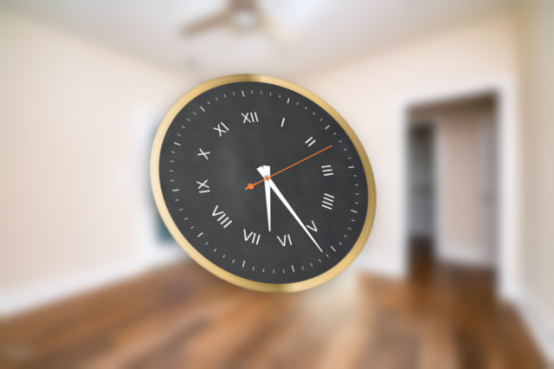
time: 6:26:12
